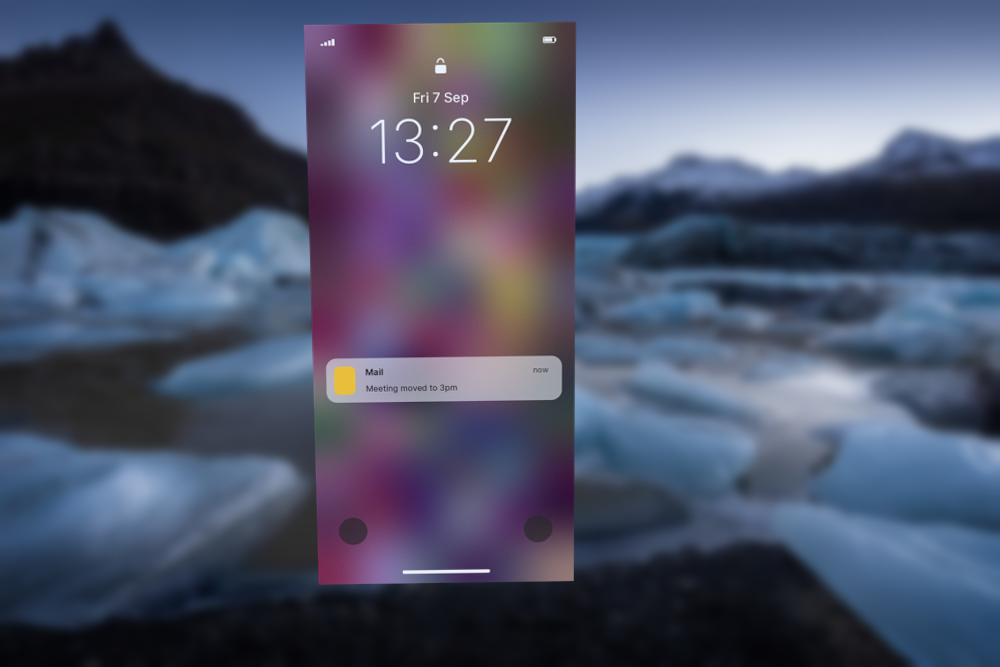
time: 13:27
